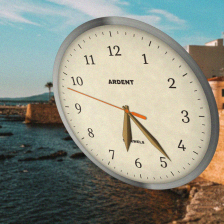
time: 6:23:48
